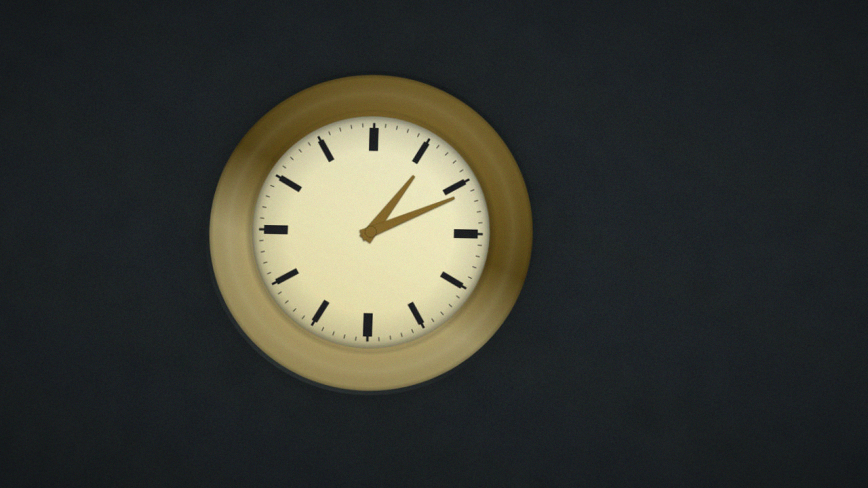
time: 1:11
